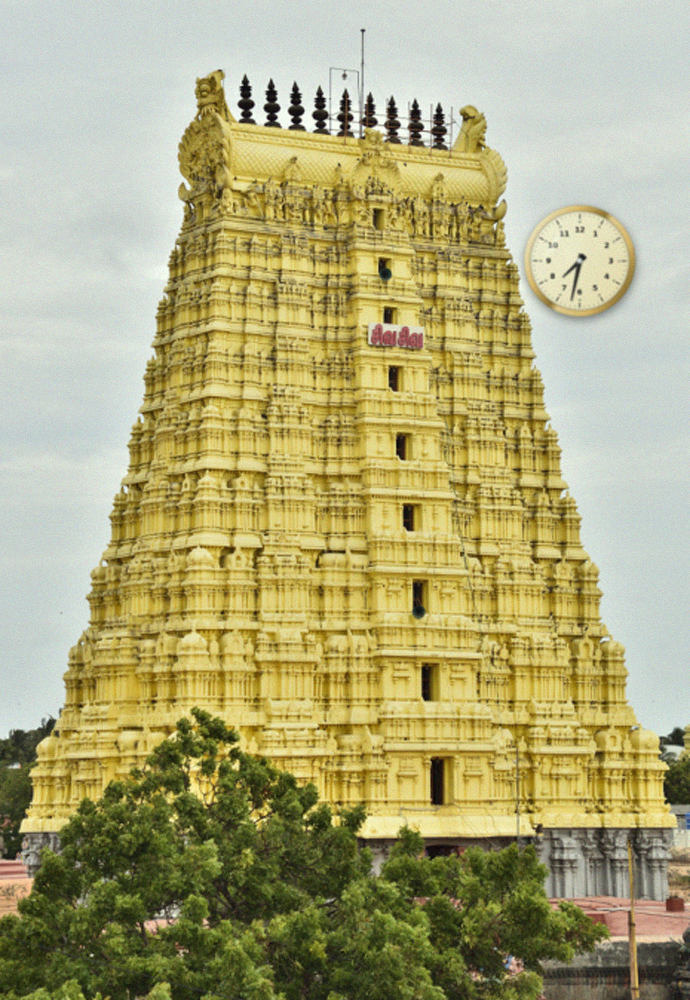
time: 7:32
